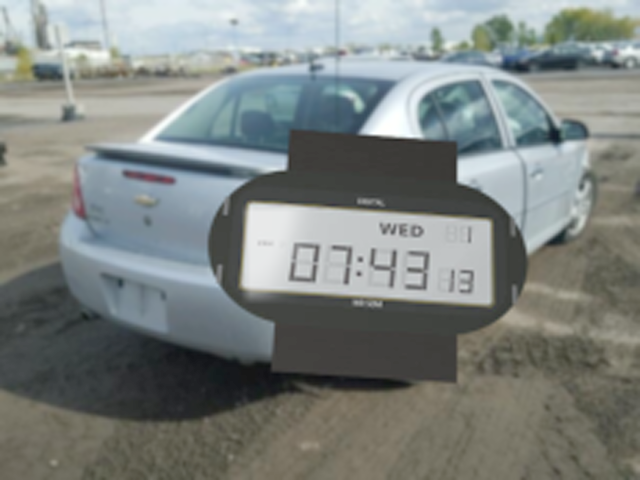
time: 7:43:13
